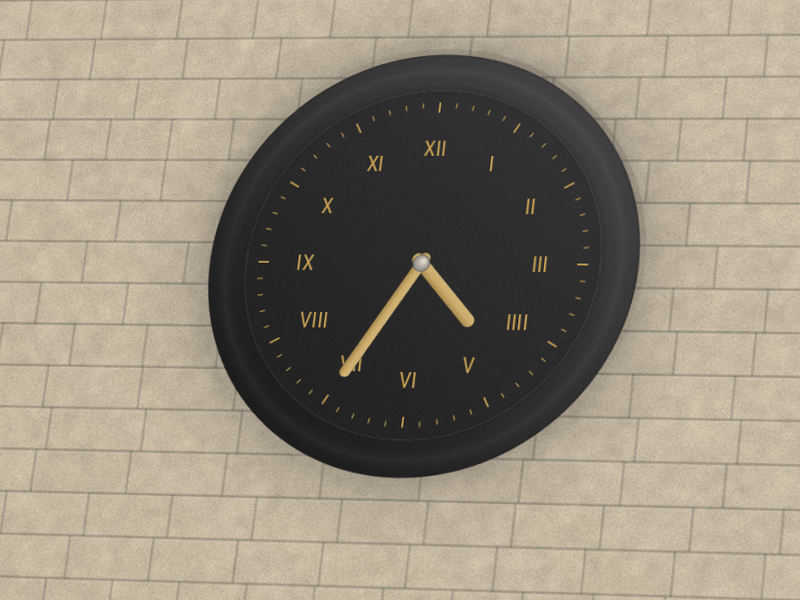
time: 4:35
